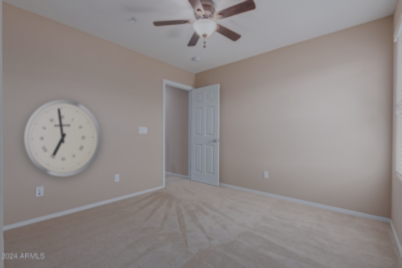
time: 6:59
